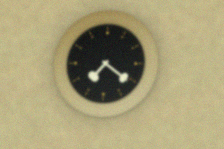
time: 7:21
